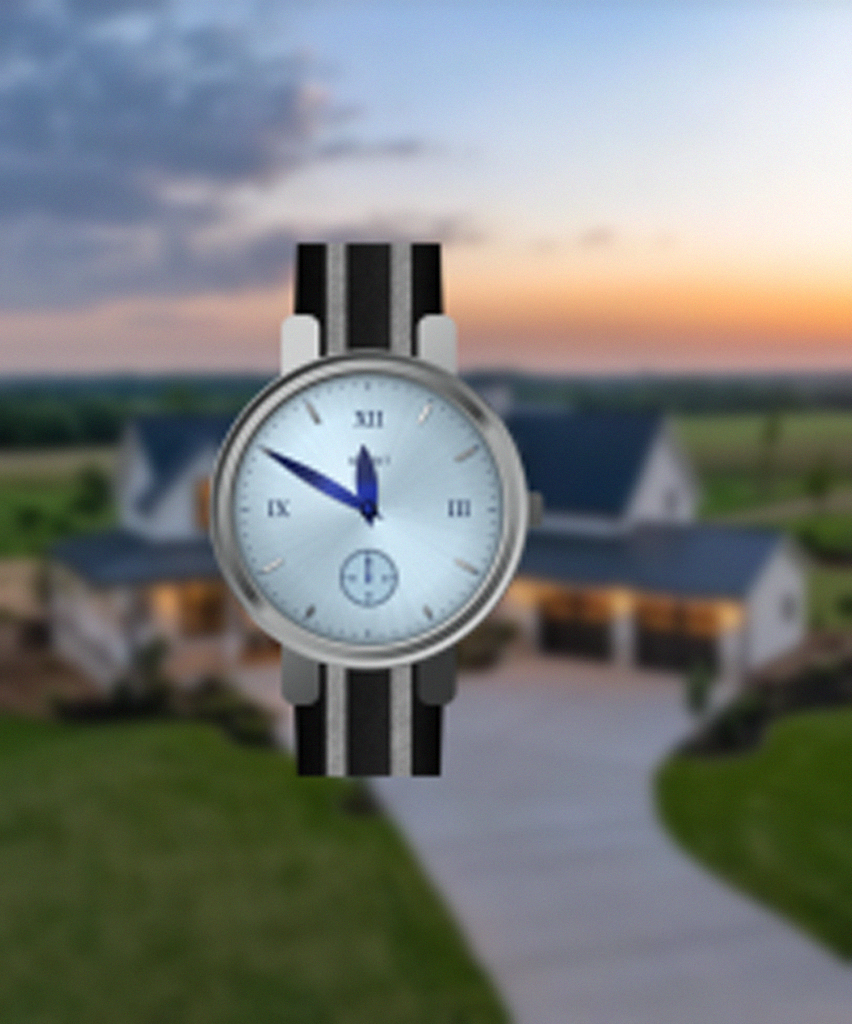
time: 11:50
